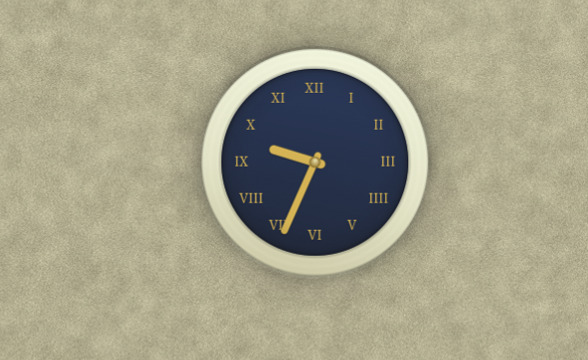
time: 9:34
